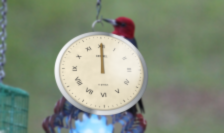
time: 12:00
